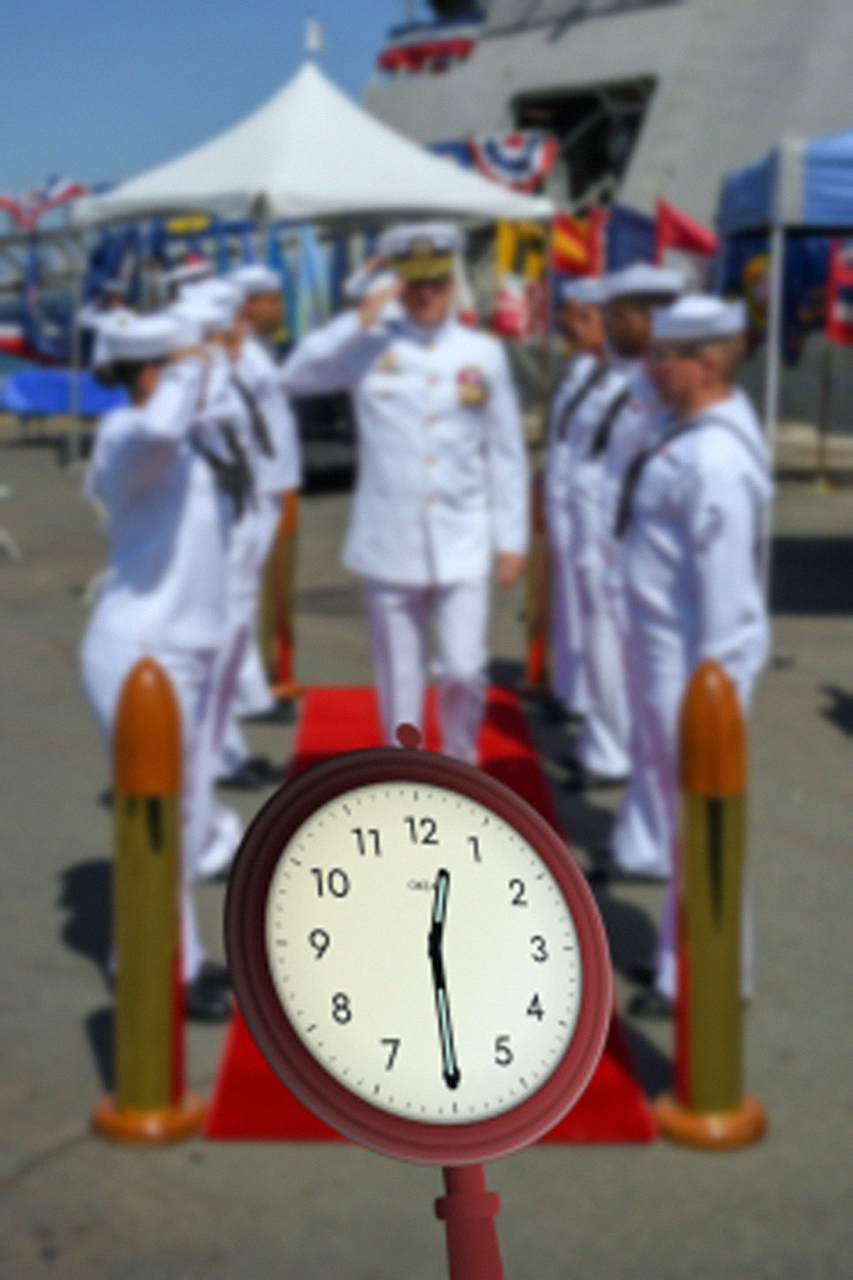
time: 12:30
